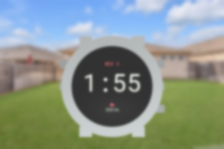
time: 1:55
